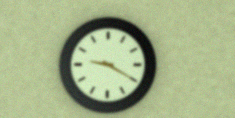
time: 9:20
